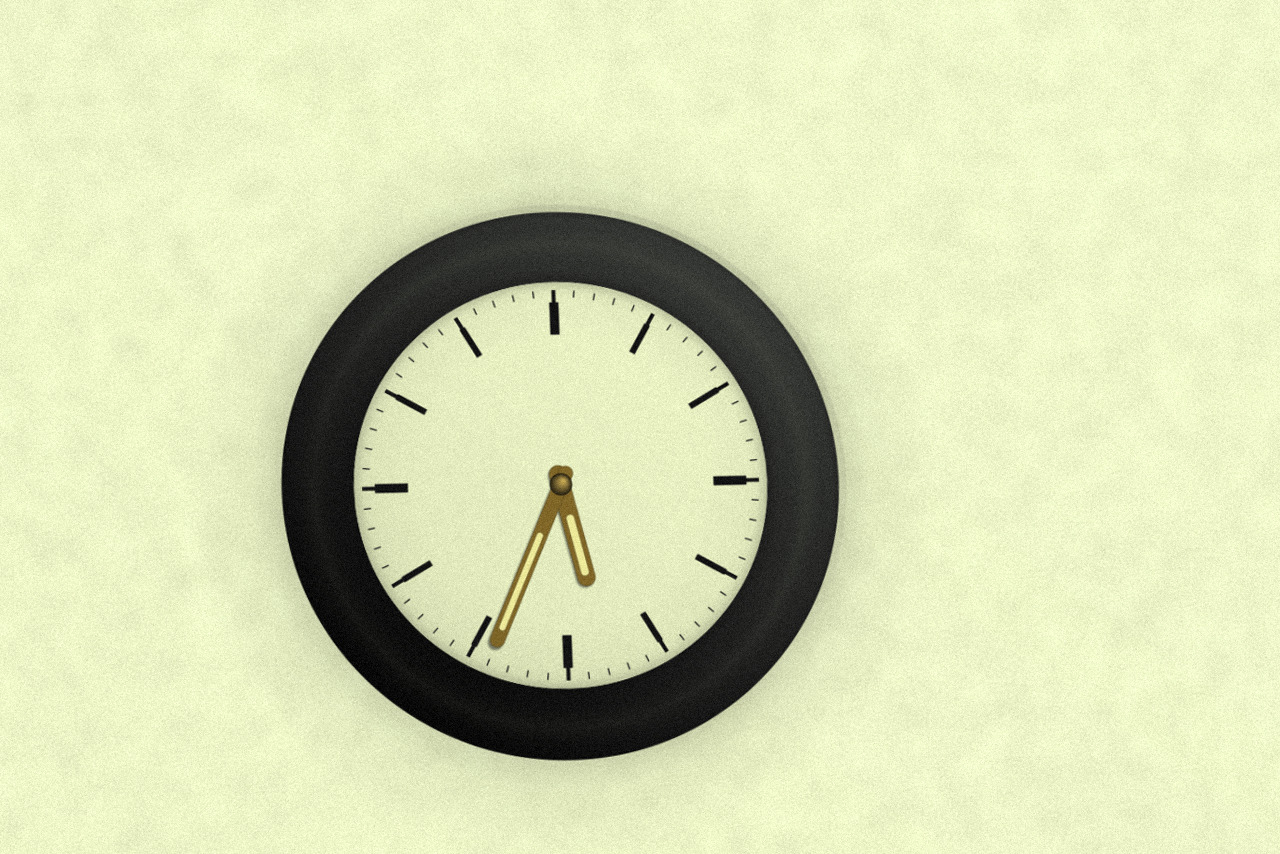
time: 5:34
